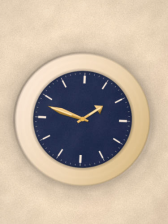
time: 1:48
